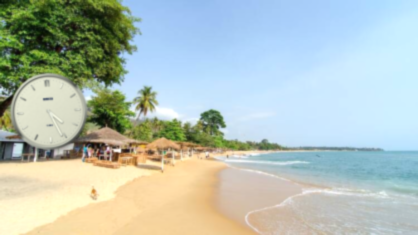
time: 4:26
